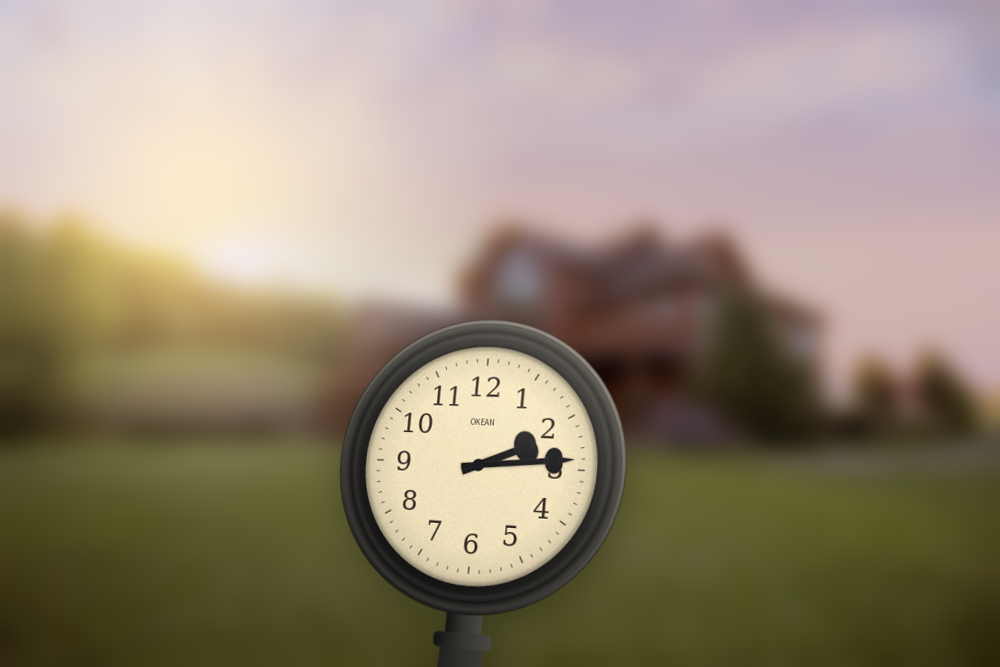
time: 2:14
